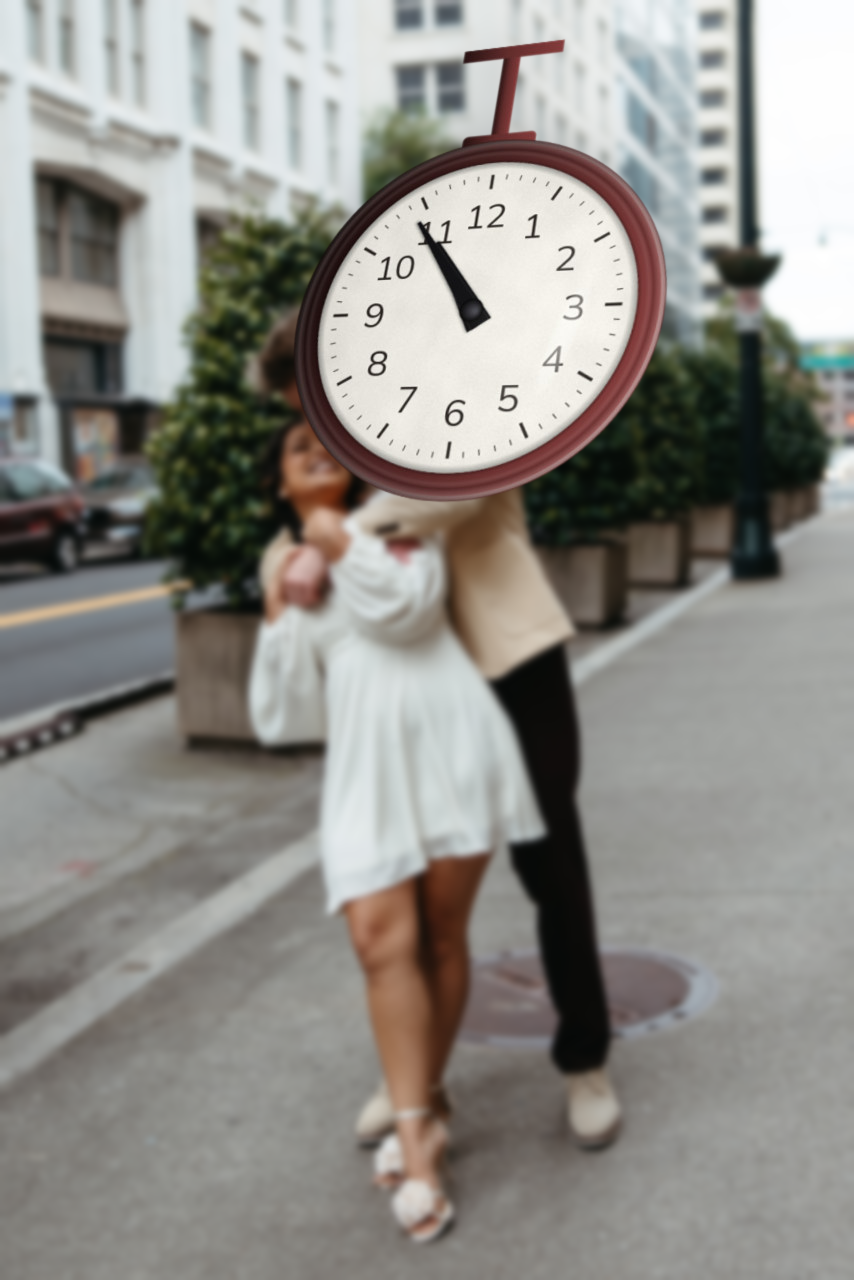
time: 10:54
